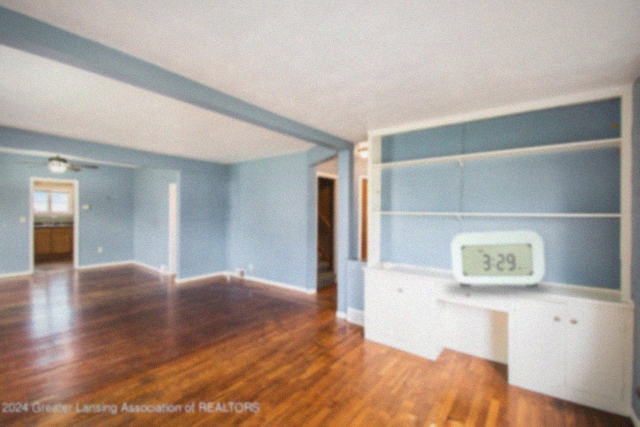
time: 3:29
